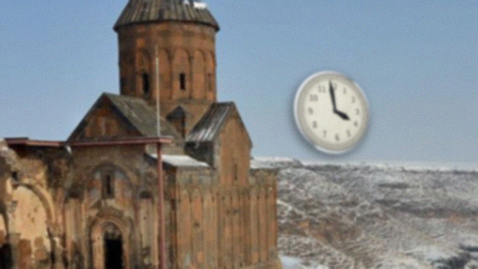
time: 3:59
